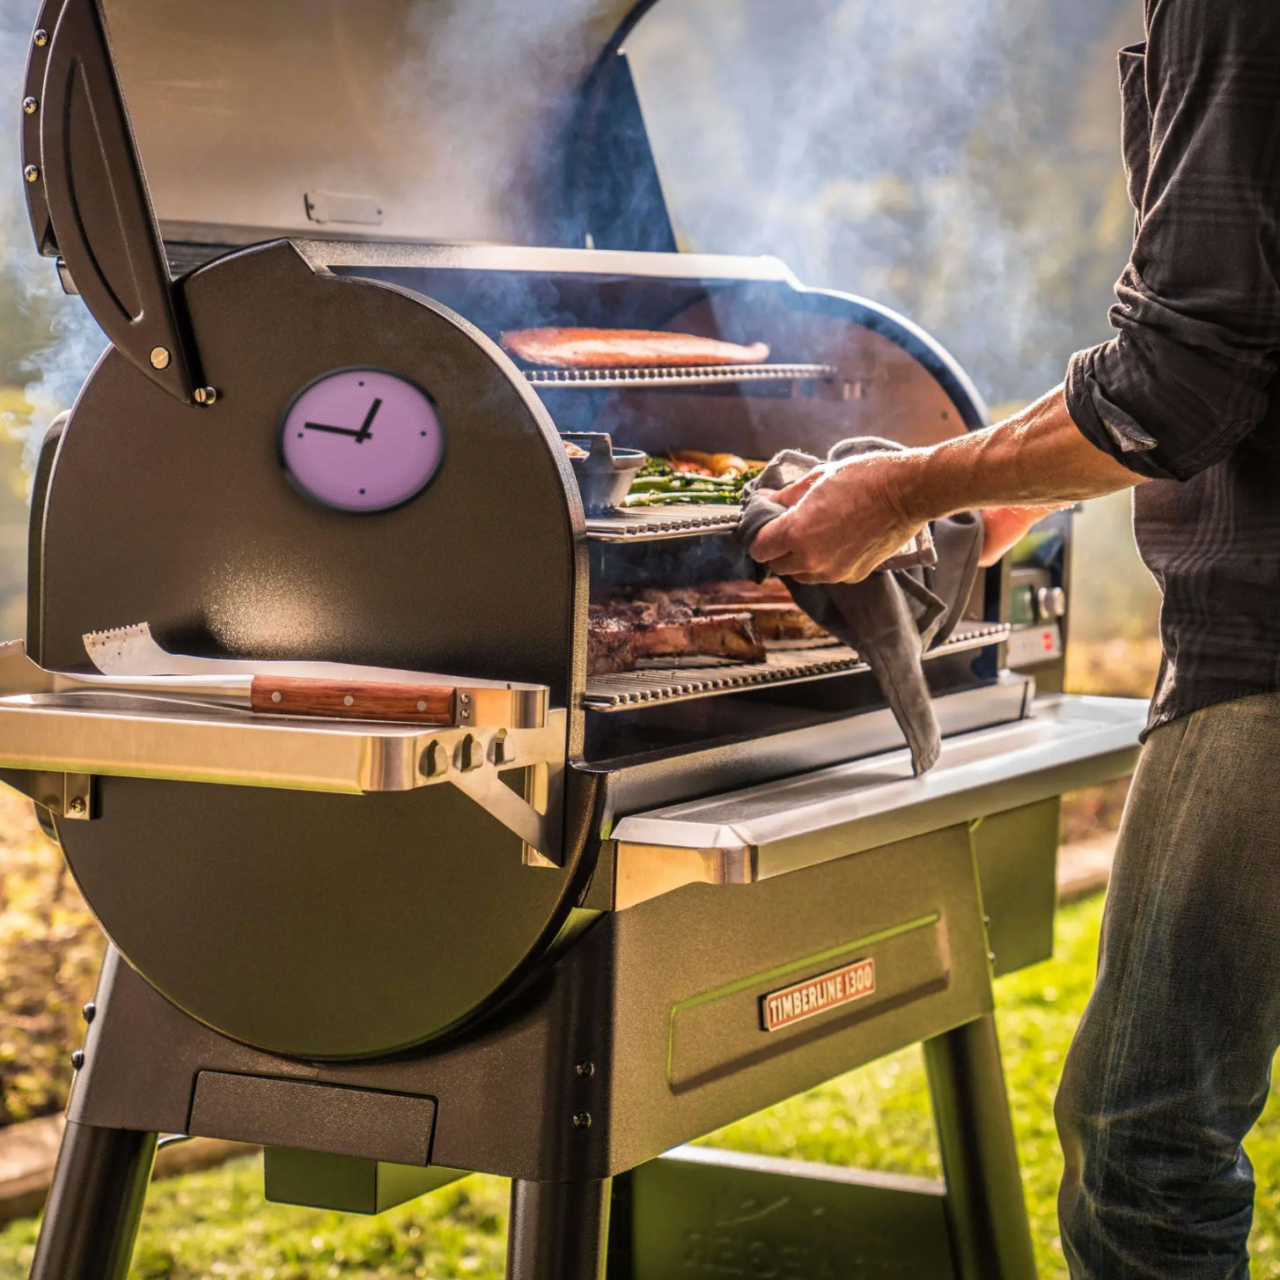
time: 12:47
